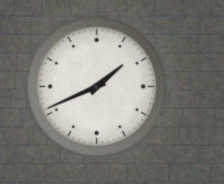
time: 1:41
